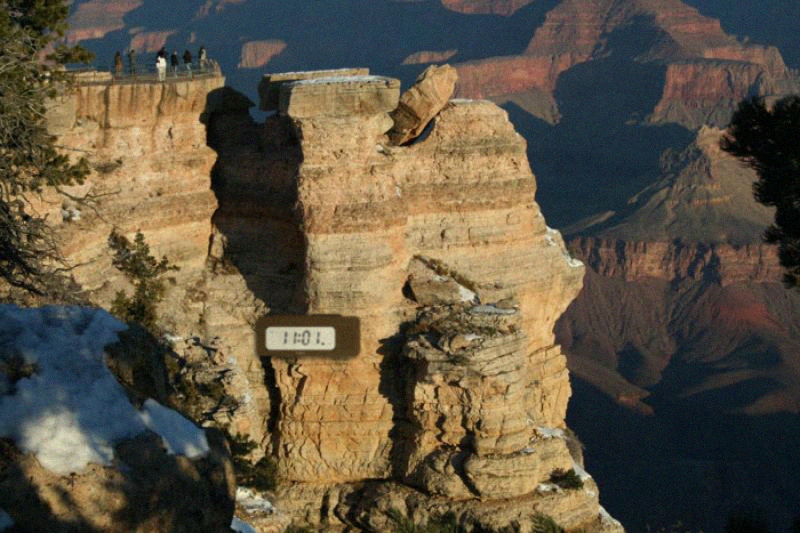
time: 11:01
